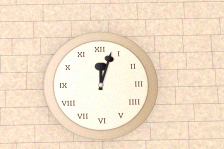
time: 12:03
